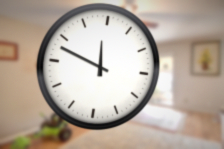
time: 11:48
